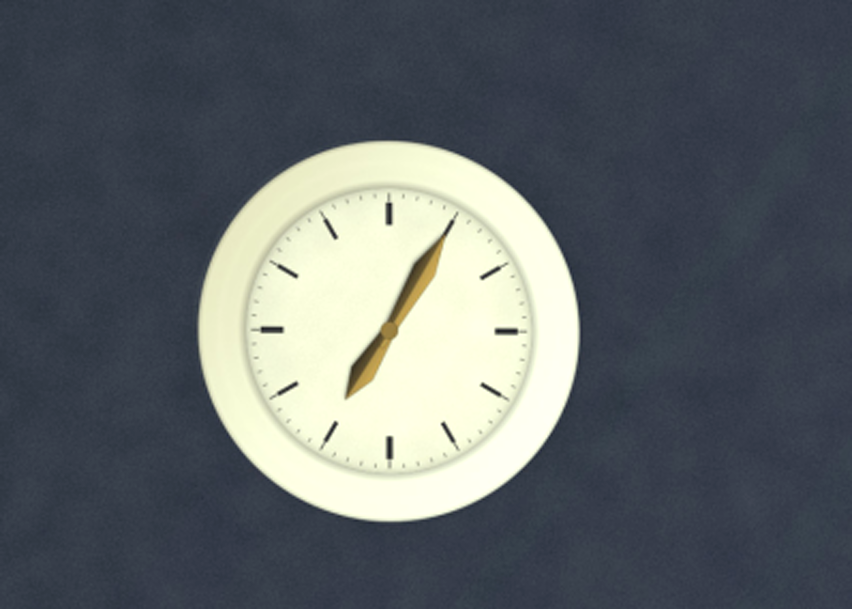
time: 7:05
